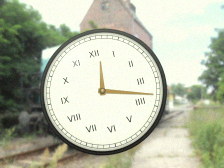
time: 12:18
